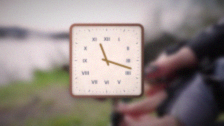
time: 11:18
